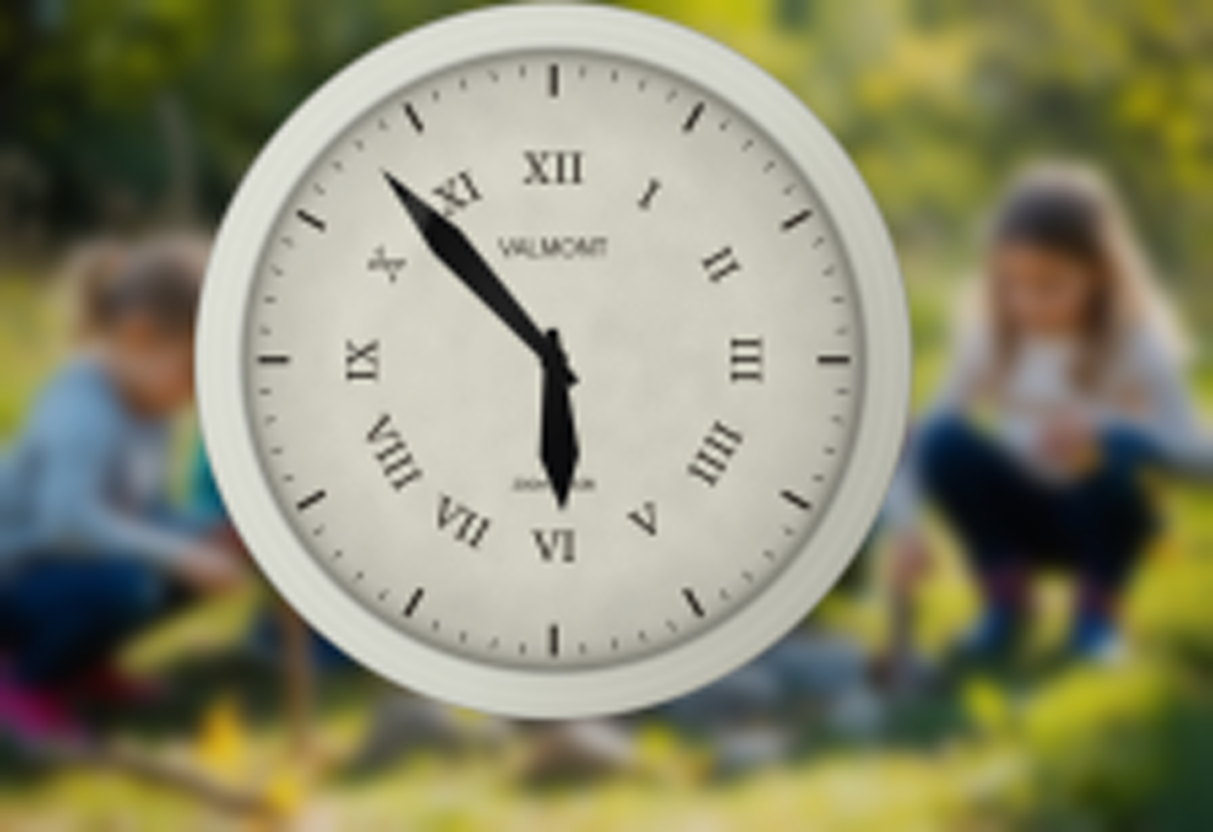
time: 5:53
